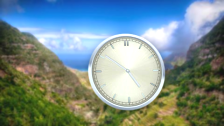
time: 4:51
